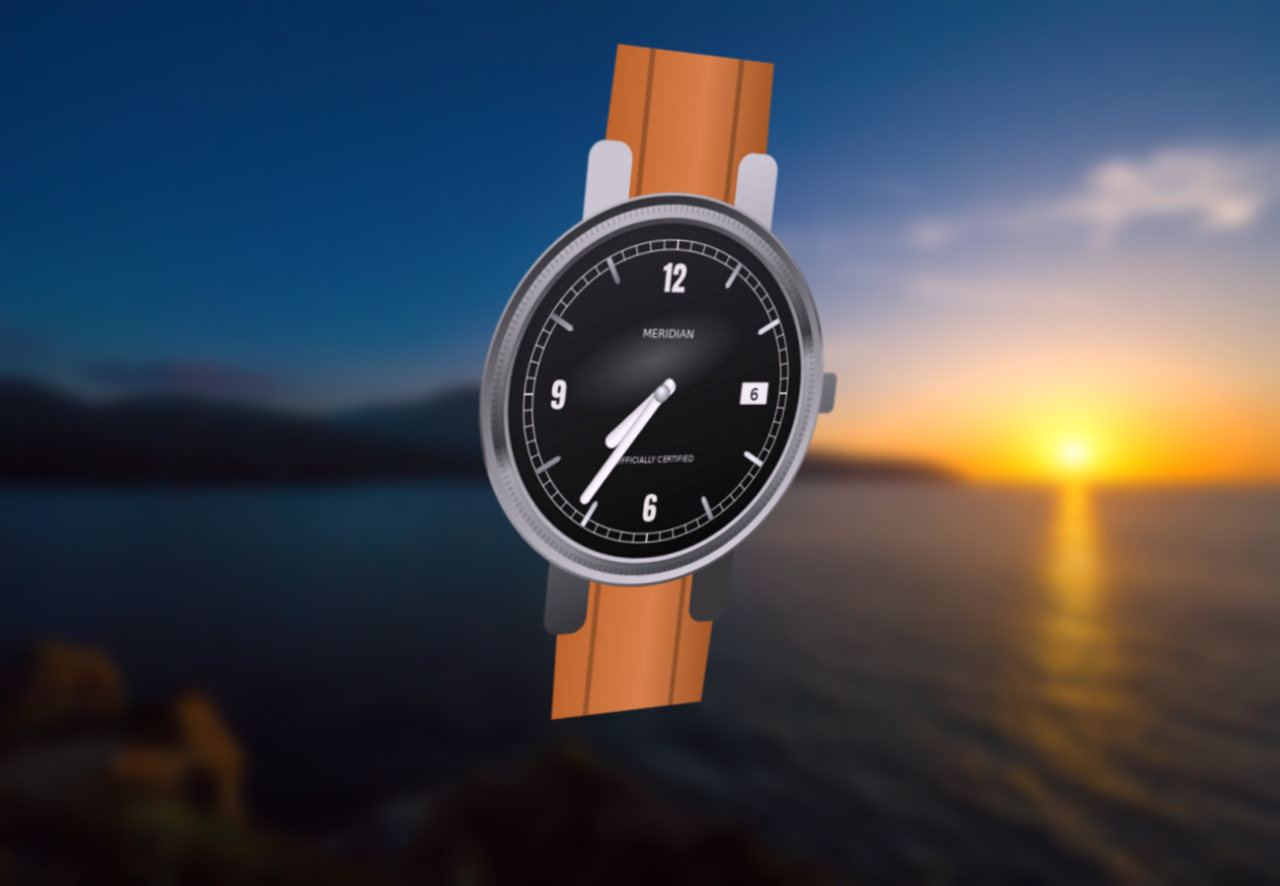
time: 7:36
